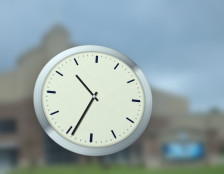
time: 10:34
